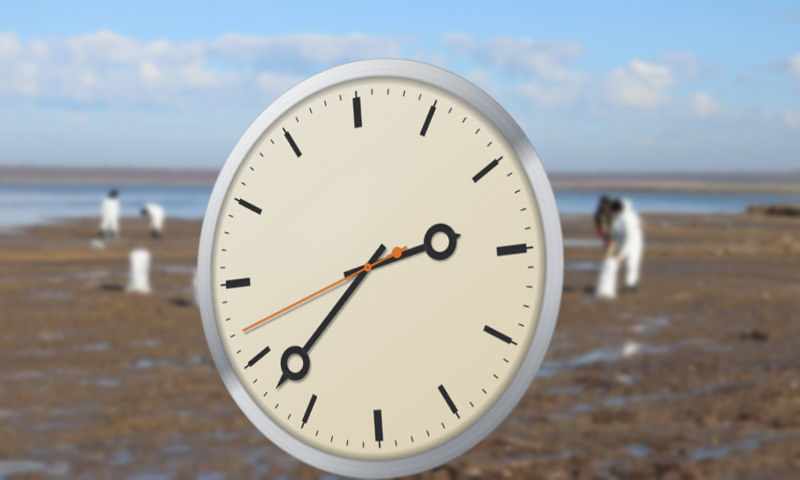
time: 2:37:42
